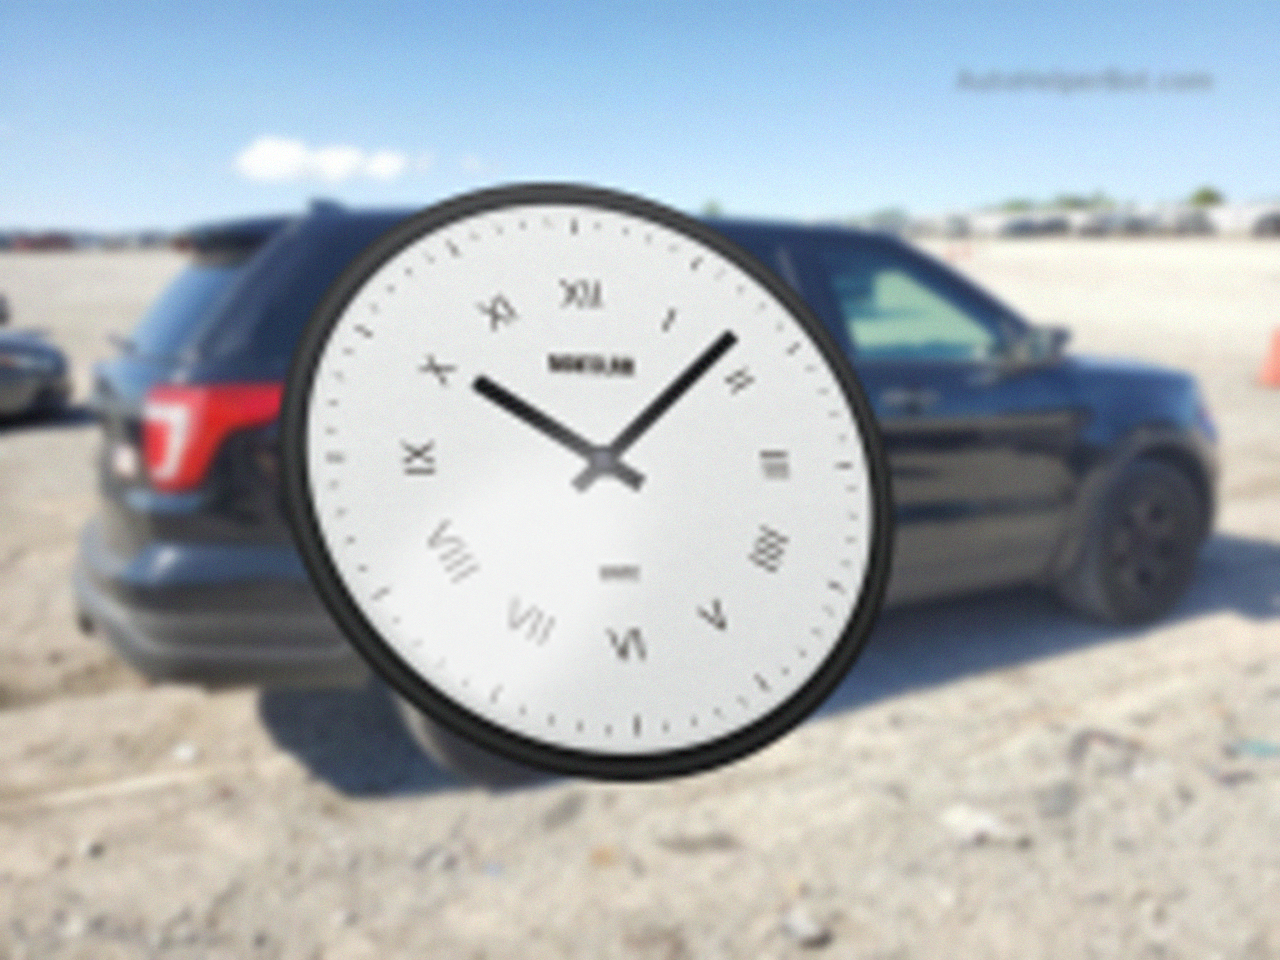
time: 10:08
